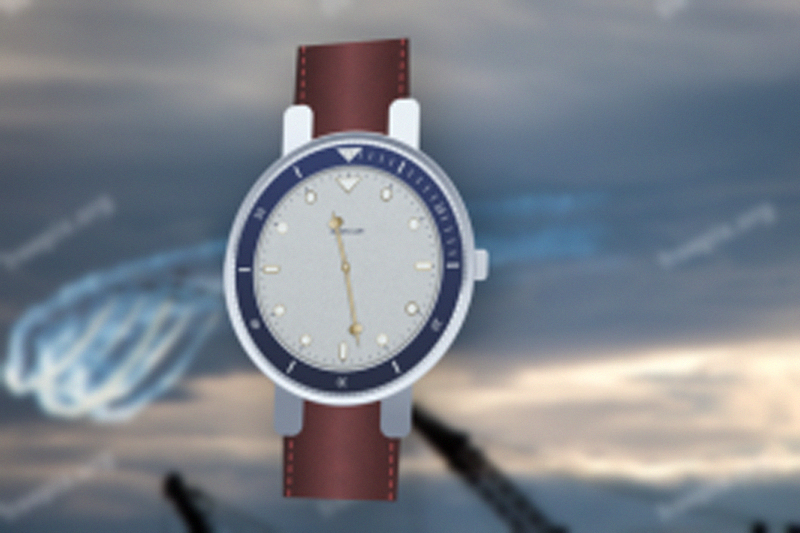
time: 11:28
